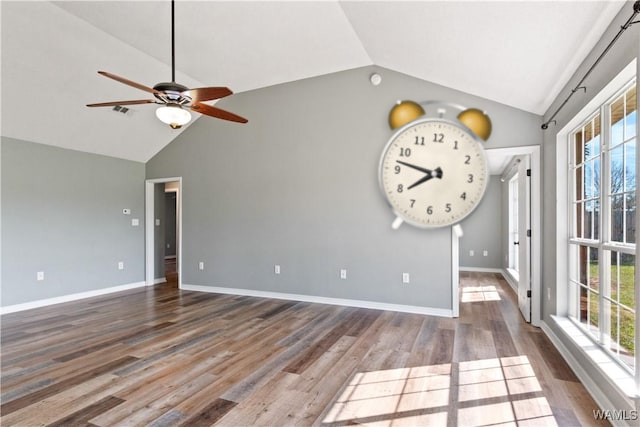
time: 7:47
